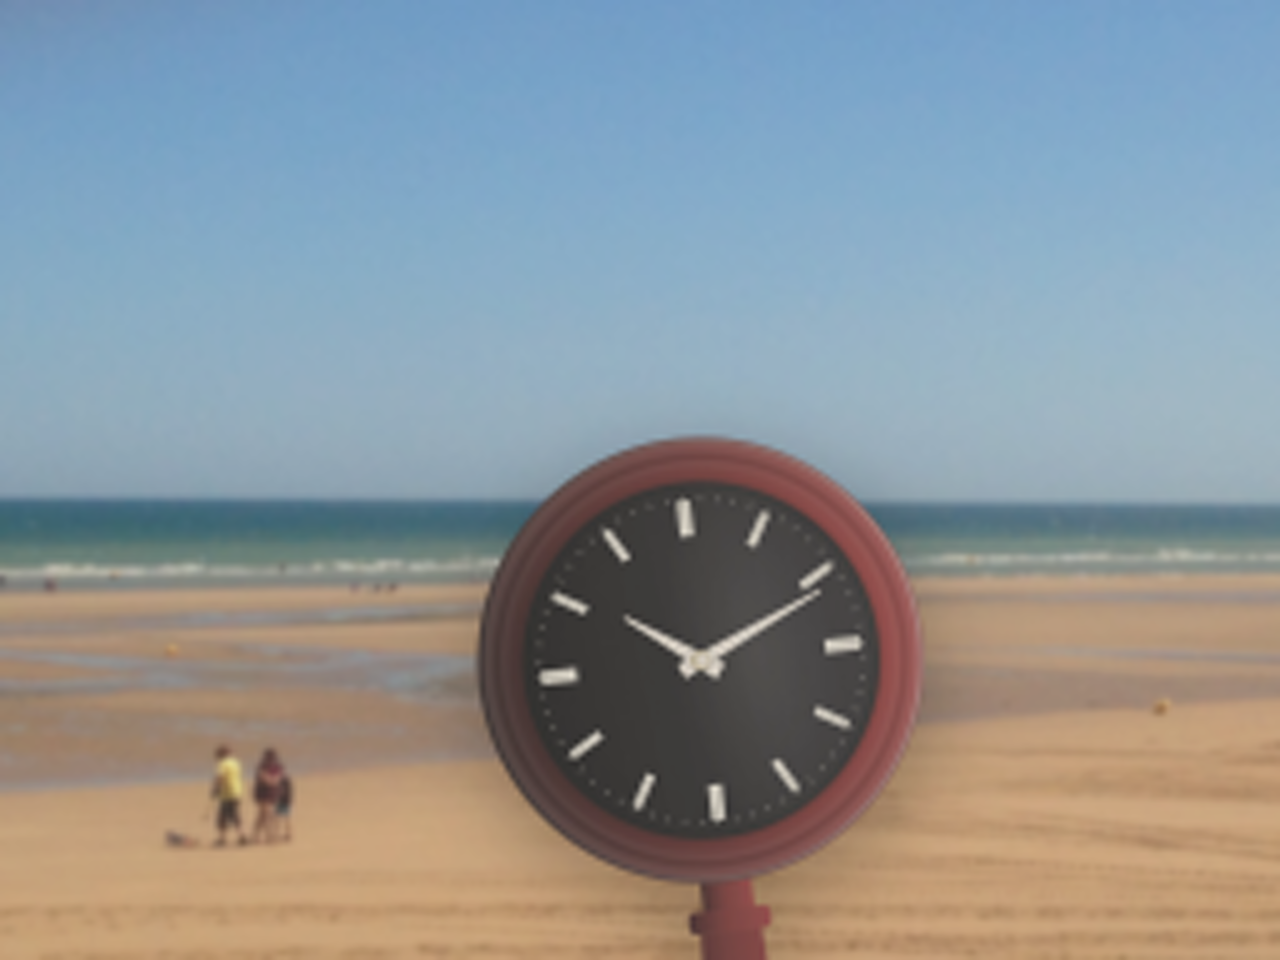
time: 10:11
